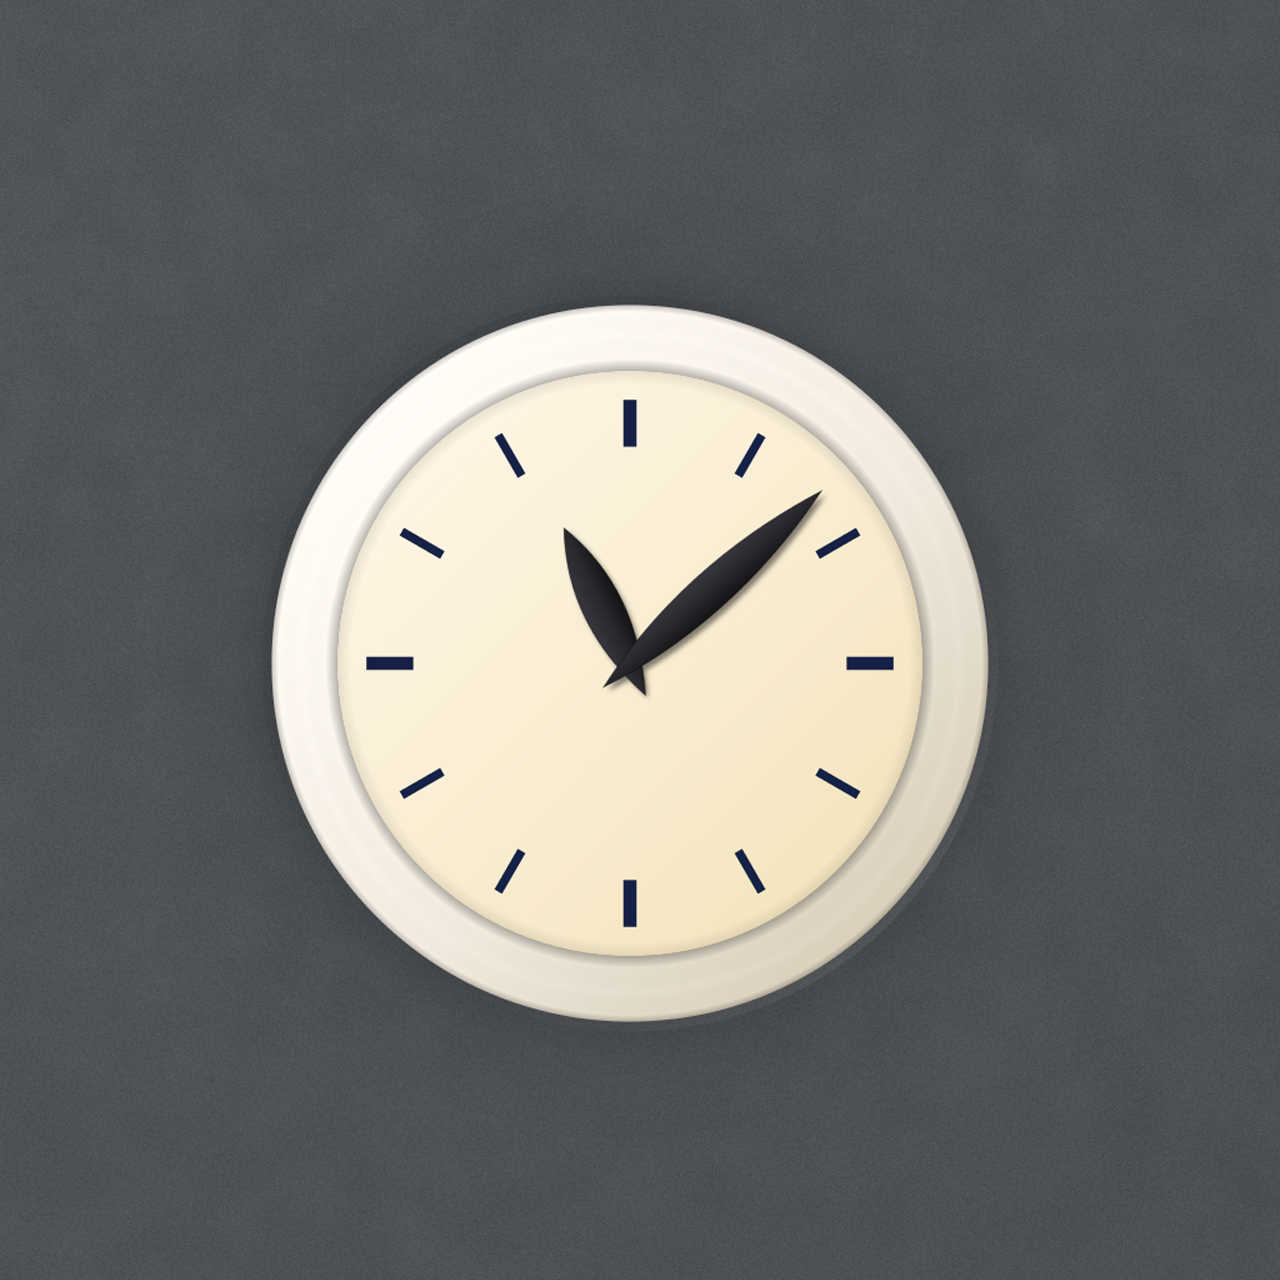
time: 11:08
